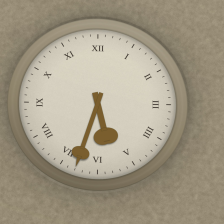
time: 5:33
